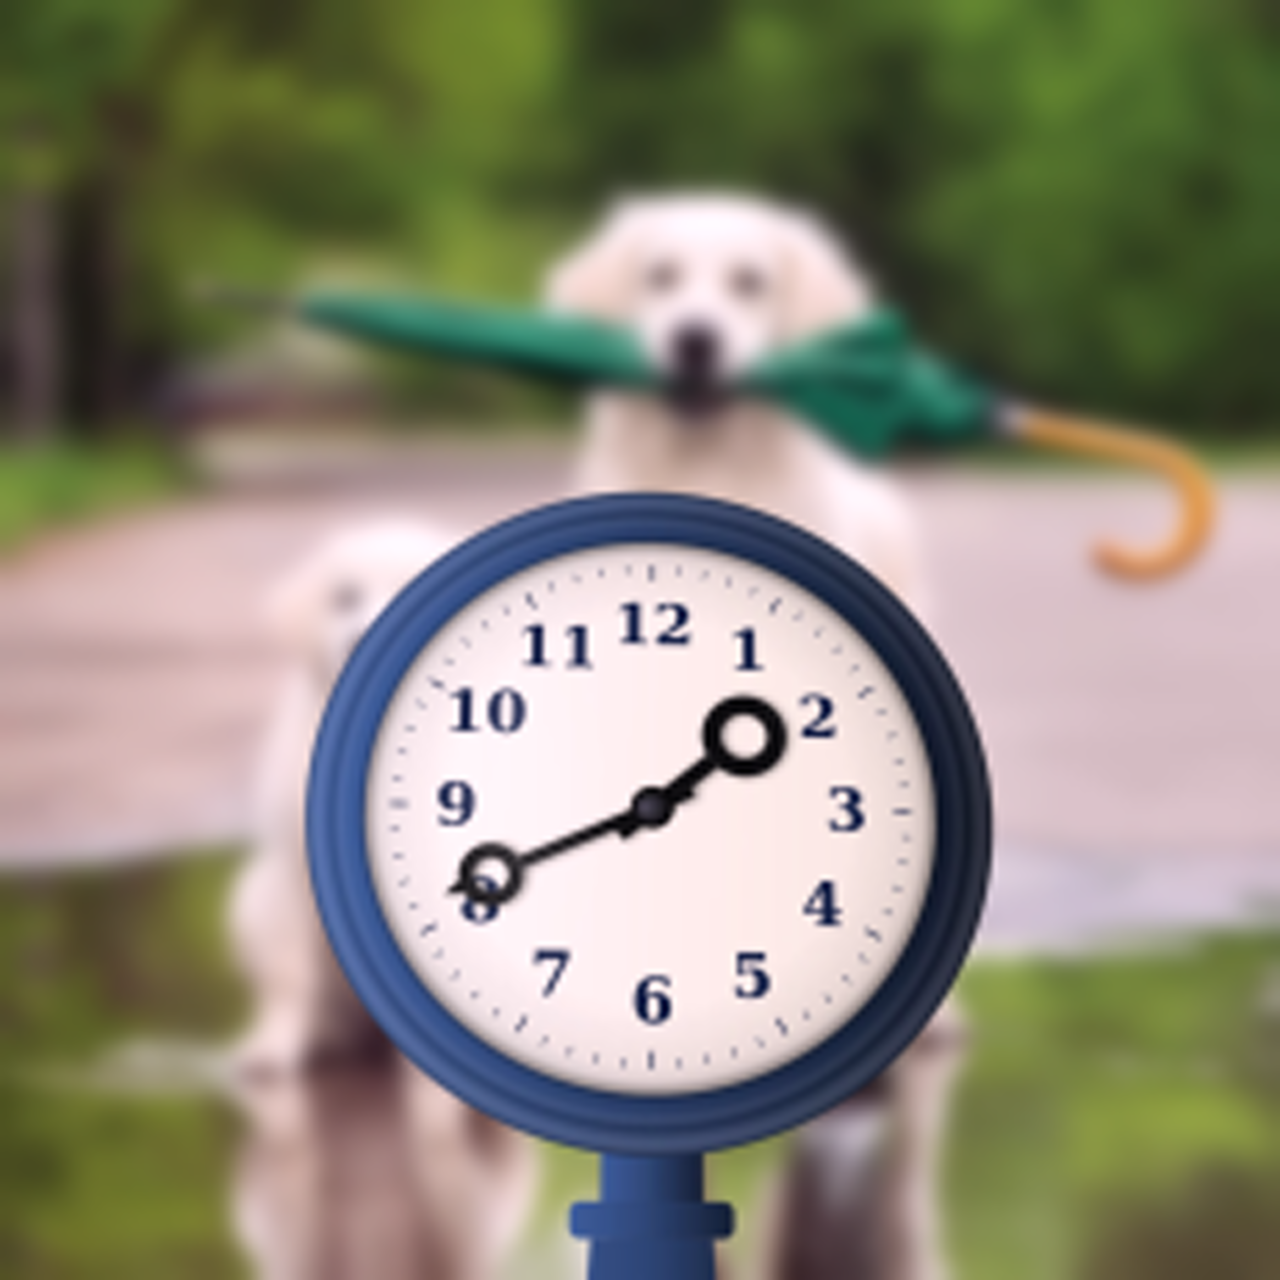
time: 1:41
